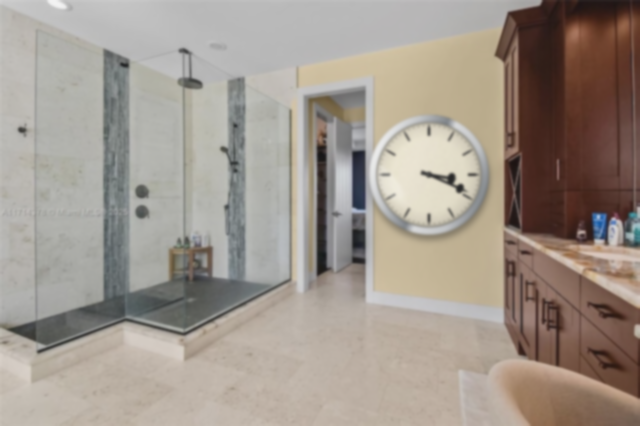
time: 3:19
